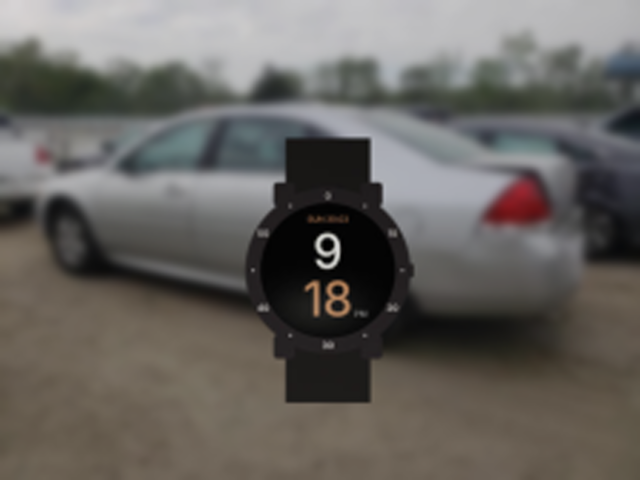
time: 9:18
